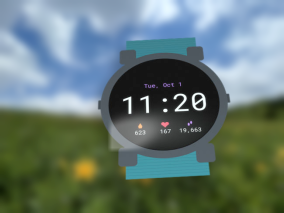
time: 11:20
